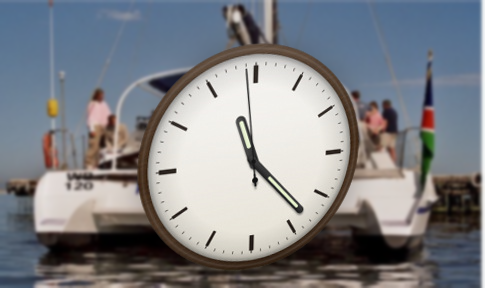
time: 11:22:59
